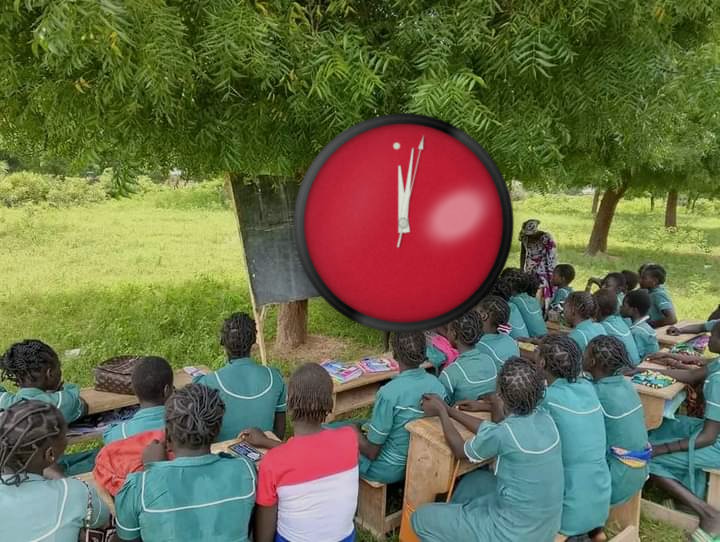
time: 12:02:03
